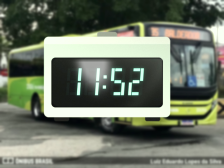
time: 11:52
